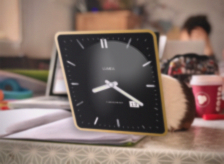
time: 8:21
